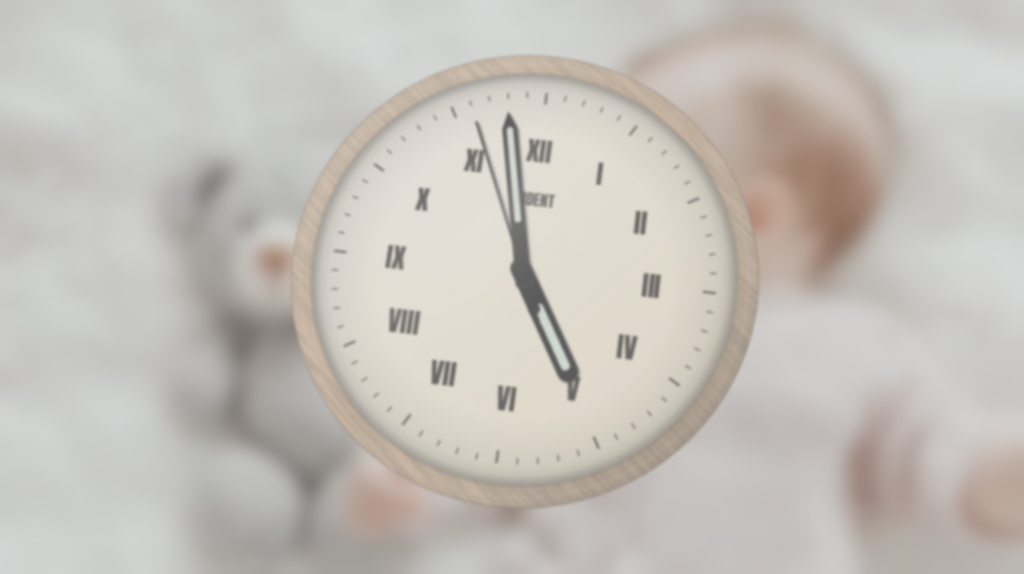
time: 4:57:56
